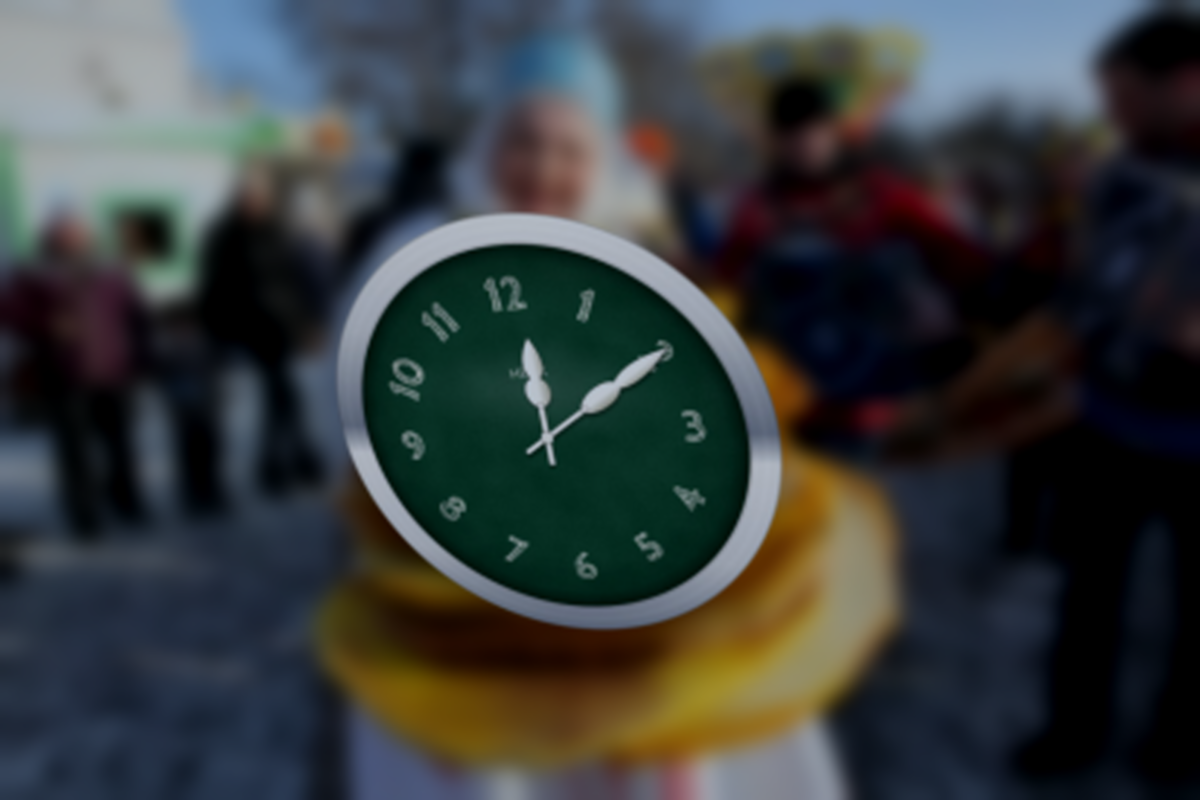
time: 12:10
